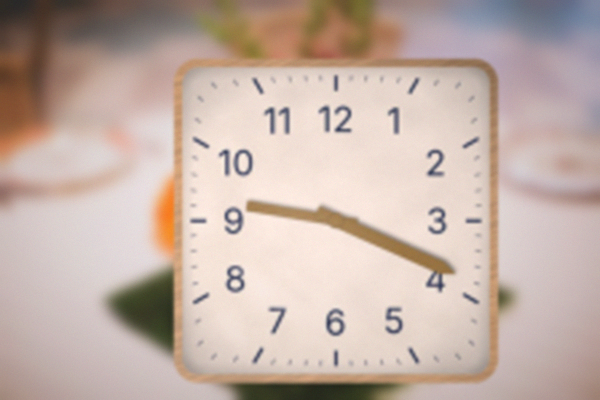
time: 9:19
